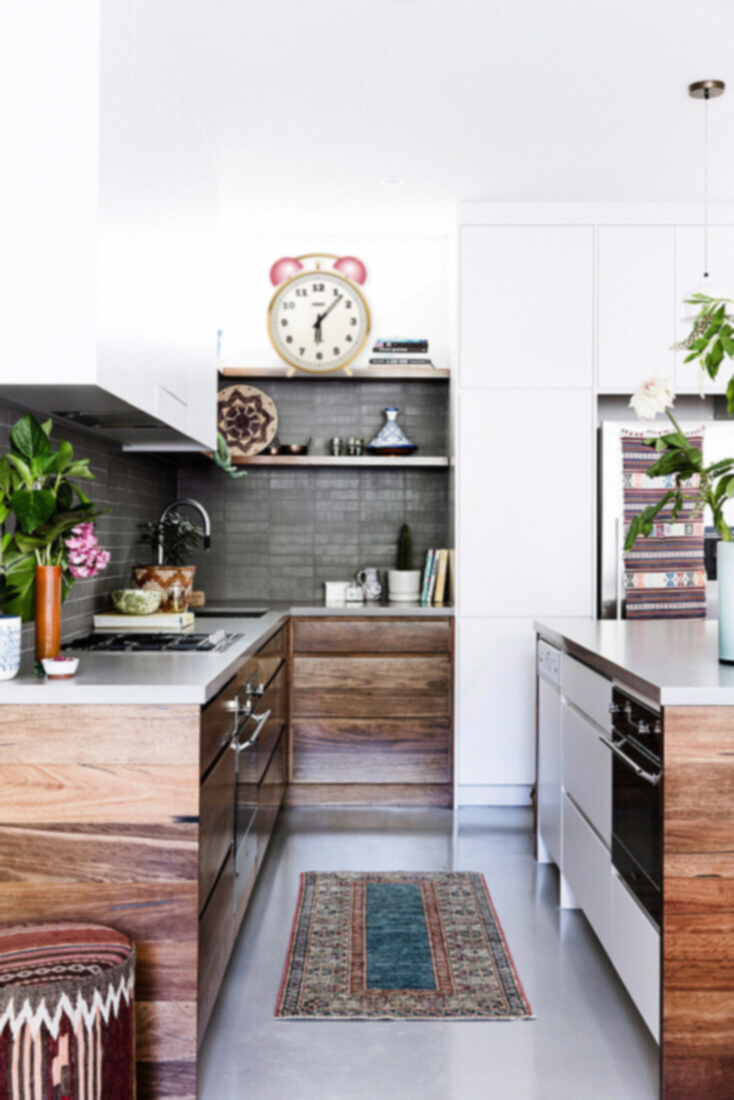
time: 6:07
